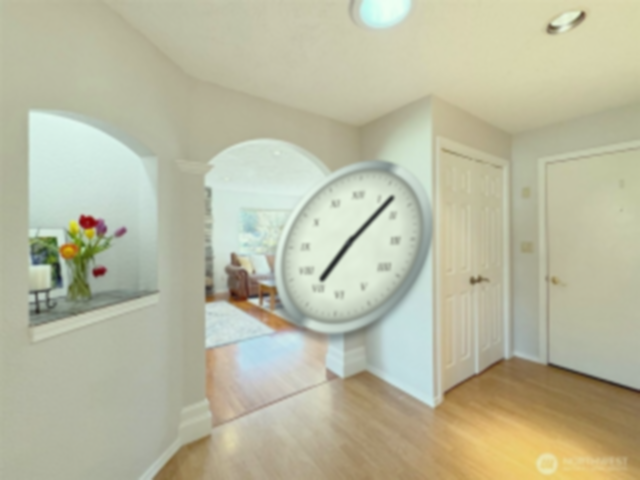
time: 7:07
